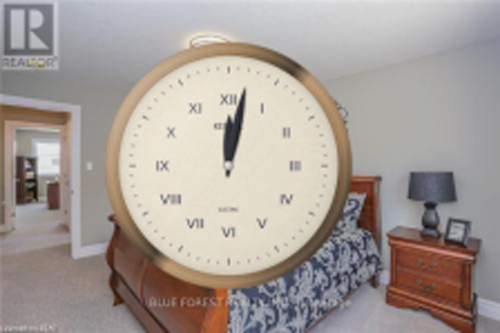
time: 12:02
